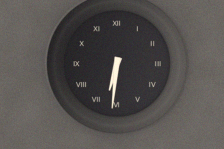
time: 6:31
